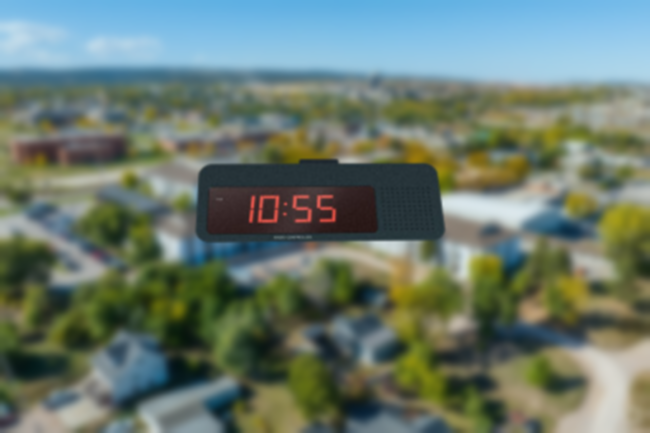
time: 10:55
